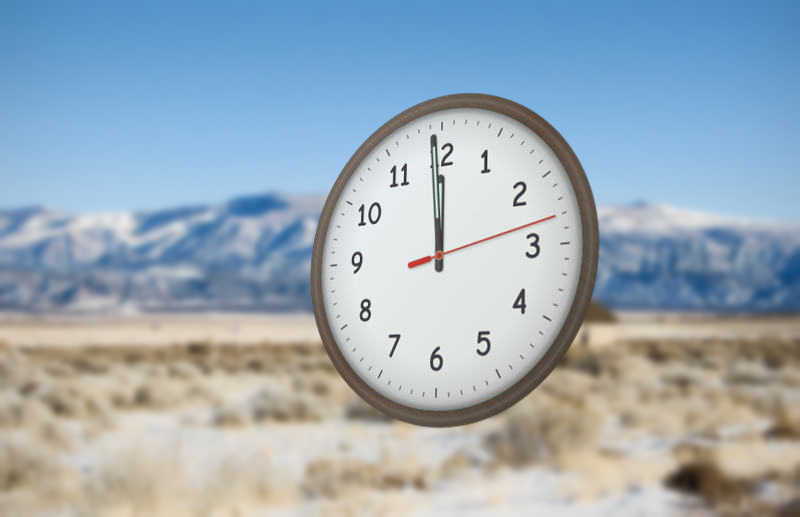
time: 11:59:13
